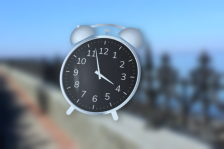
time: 3:57
